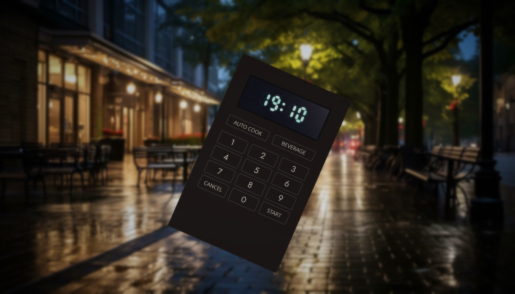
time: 19:10
